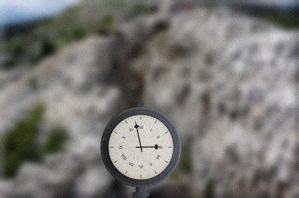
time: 2:58
